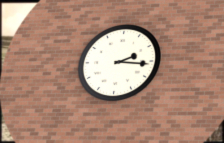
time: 2:16
